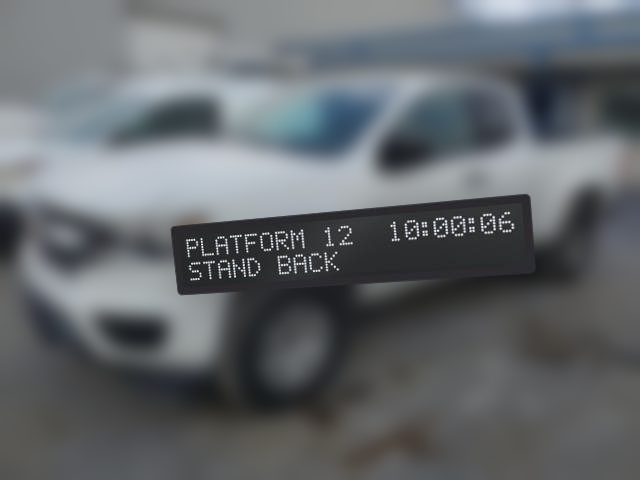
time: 10:00:06
